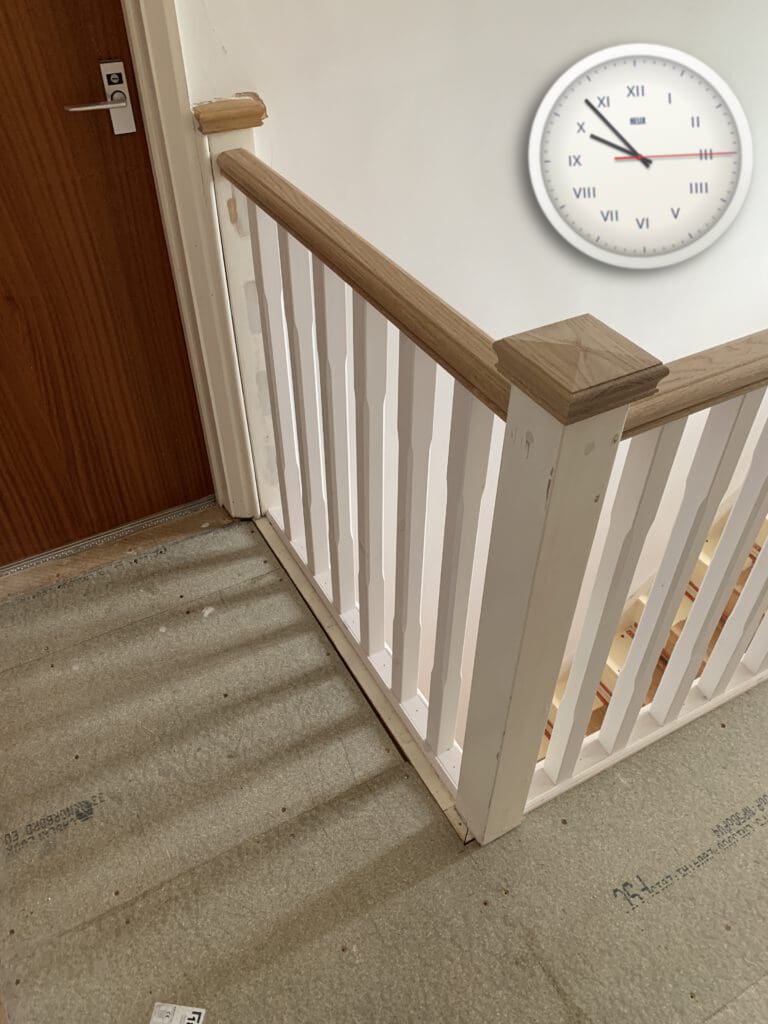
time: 9:53:15
